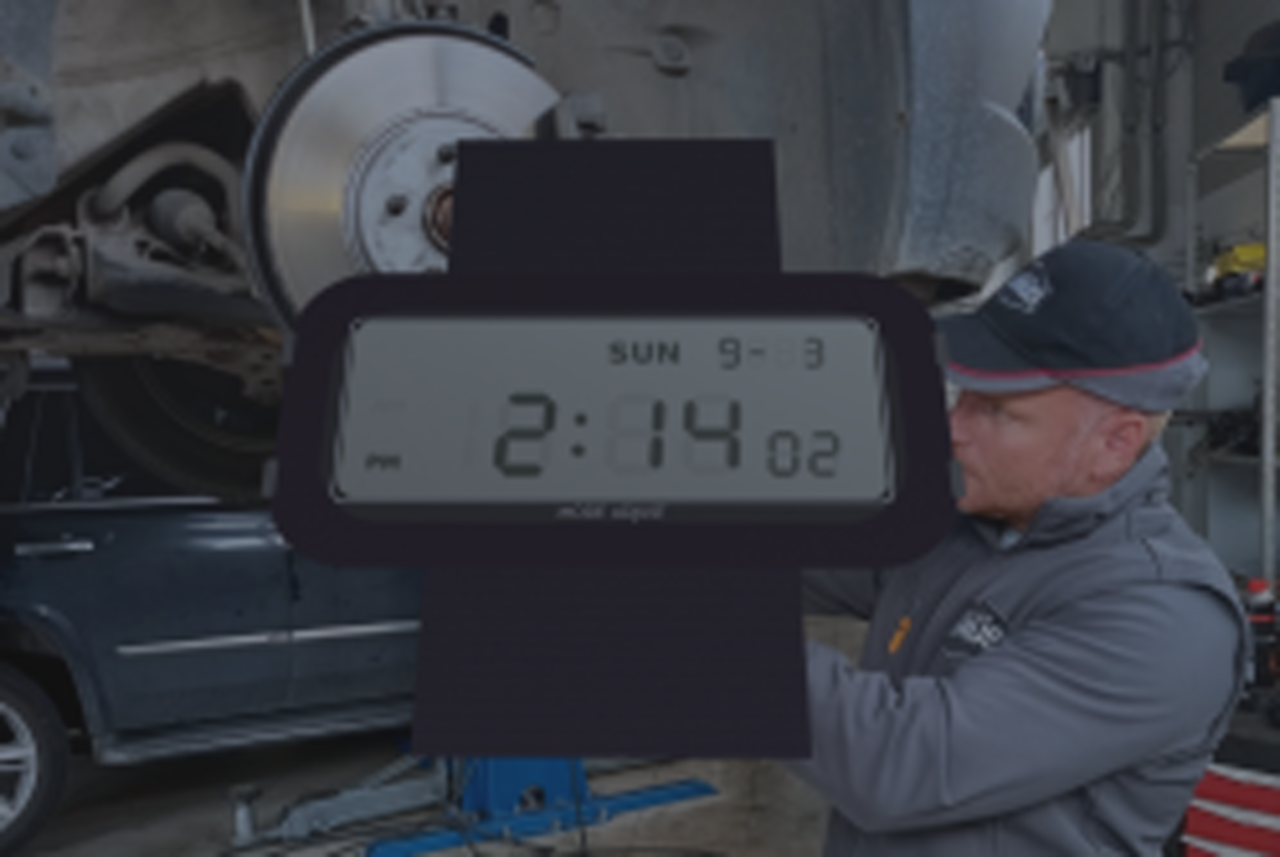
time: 2:14:02
